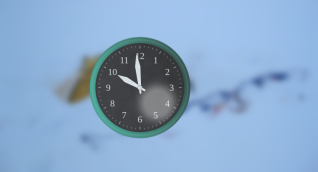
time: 9:59
